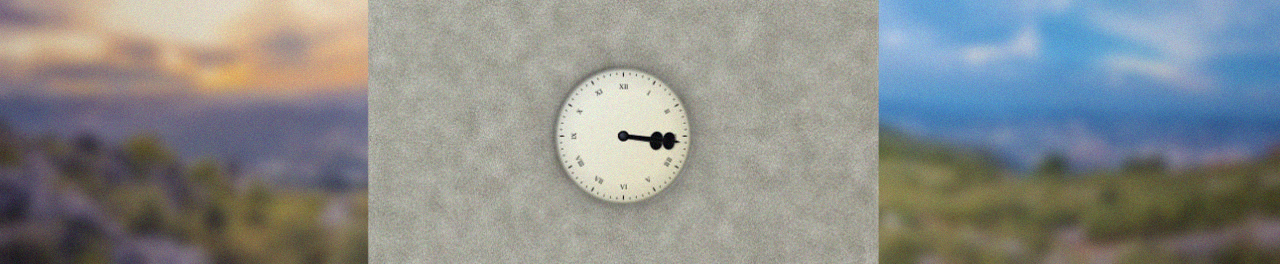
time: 3:16
